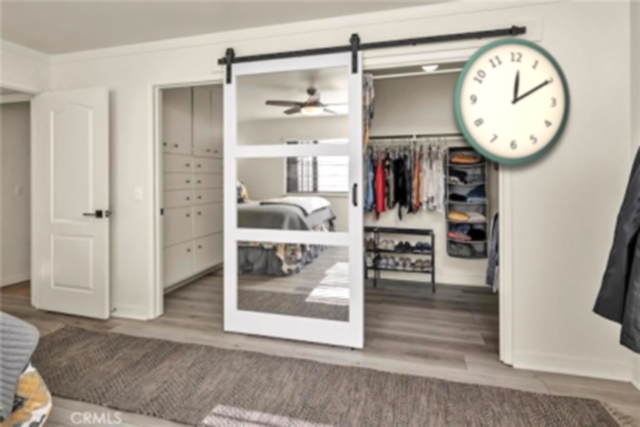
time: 12:10
